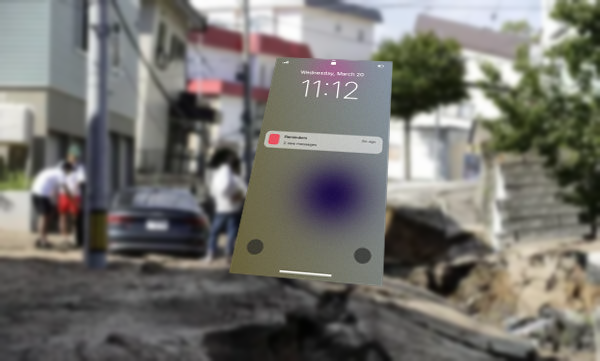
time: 11:12
